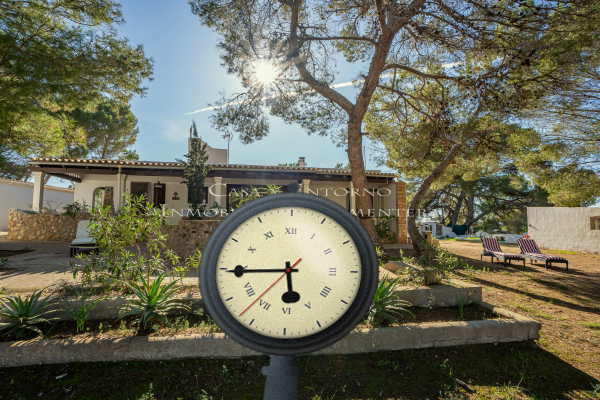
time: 5:44:37
